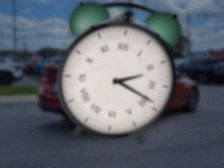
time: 2:19
